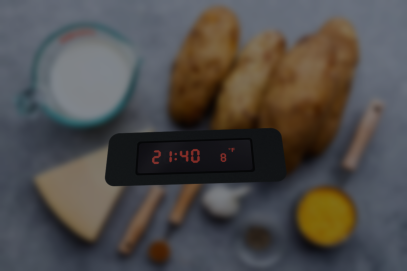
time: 21:40
